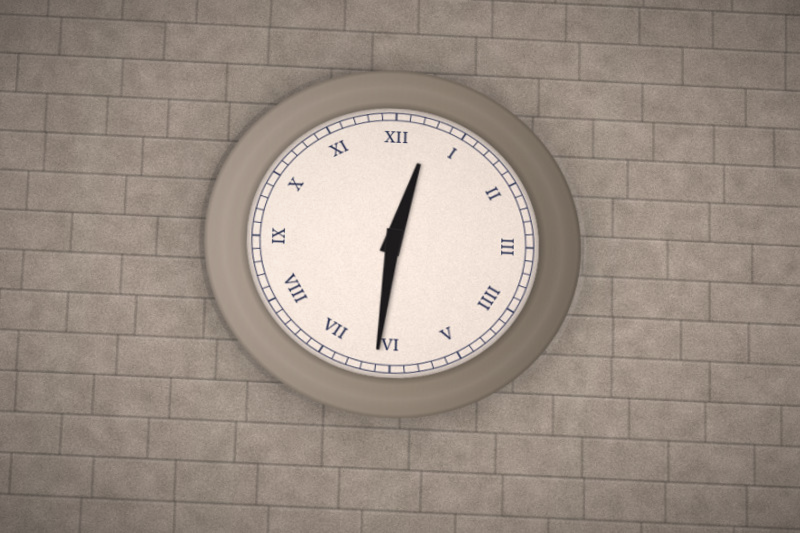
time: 12:31
